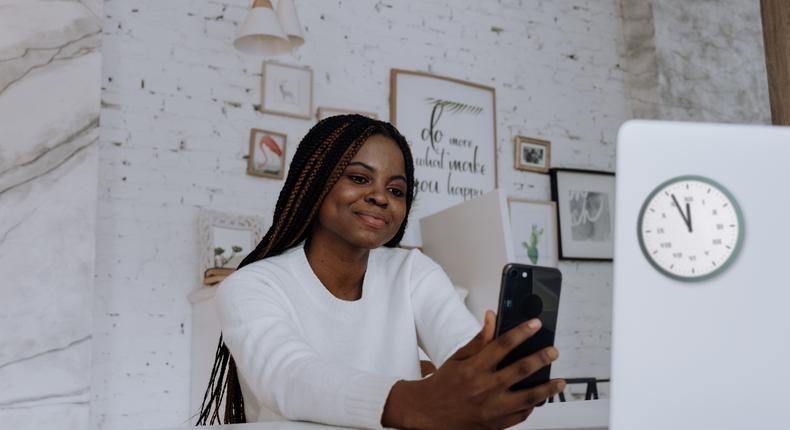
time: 11:56
